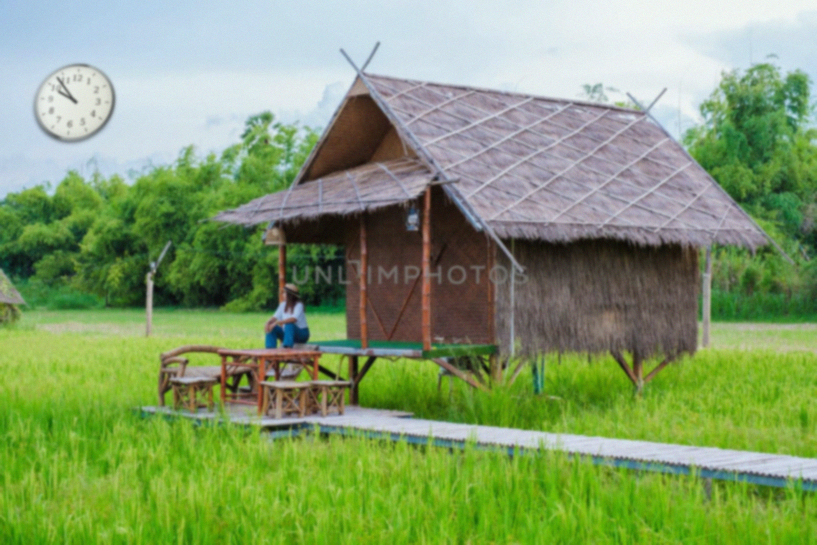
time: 9:53
